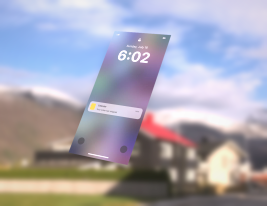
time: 6:02
